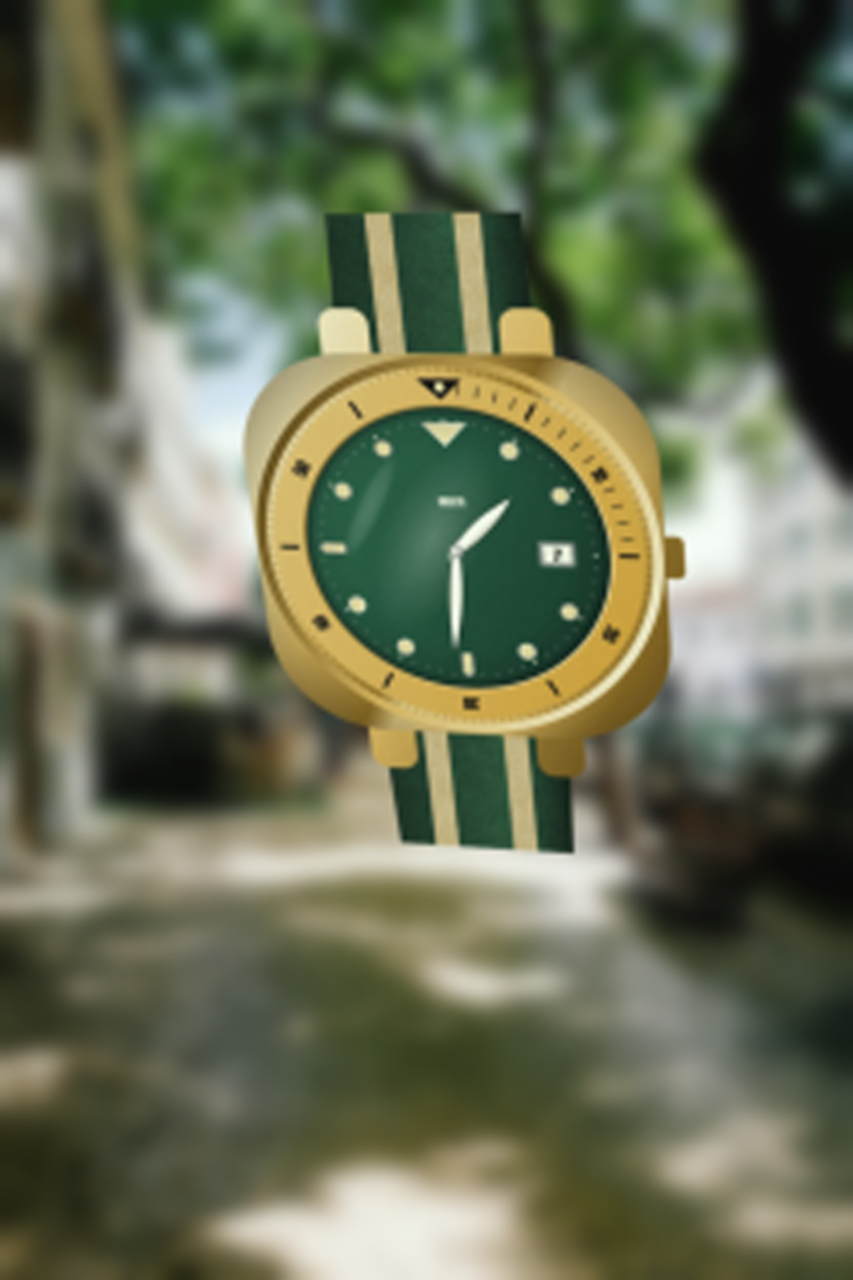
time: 1:31
